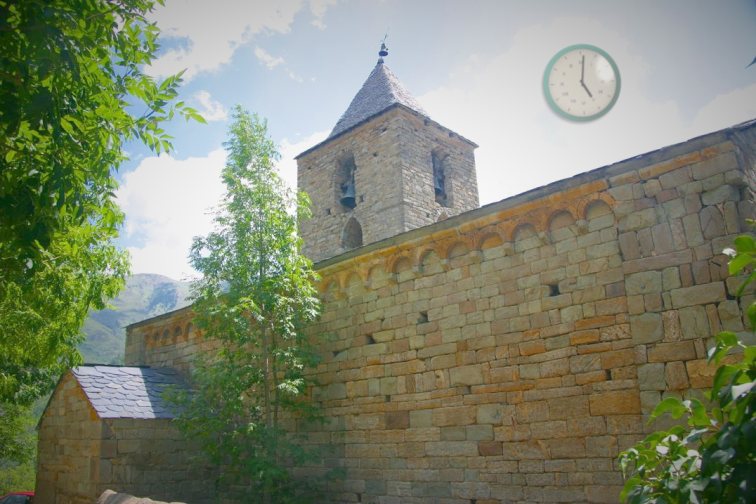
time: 5:01
